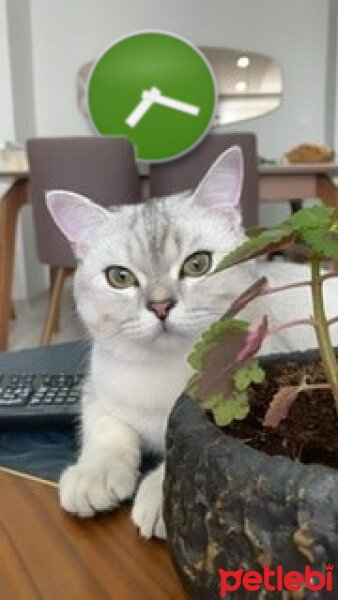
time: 7:18
